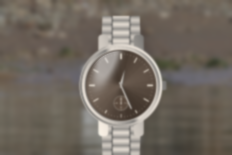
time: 12:26
